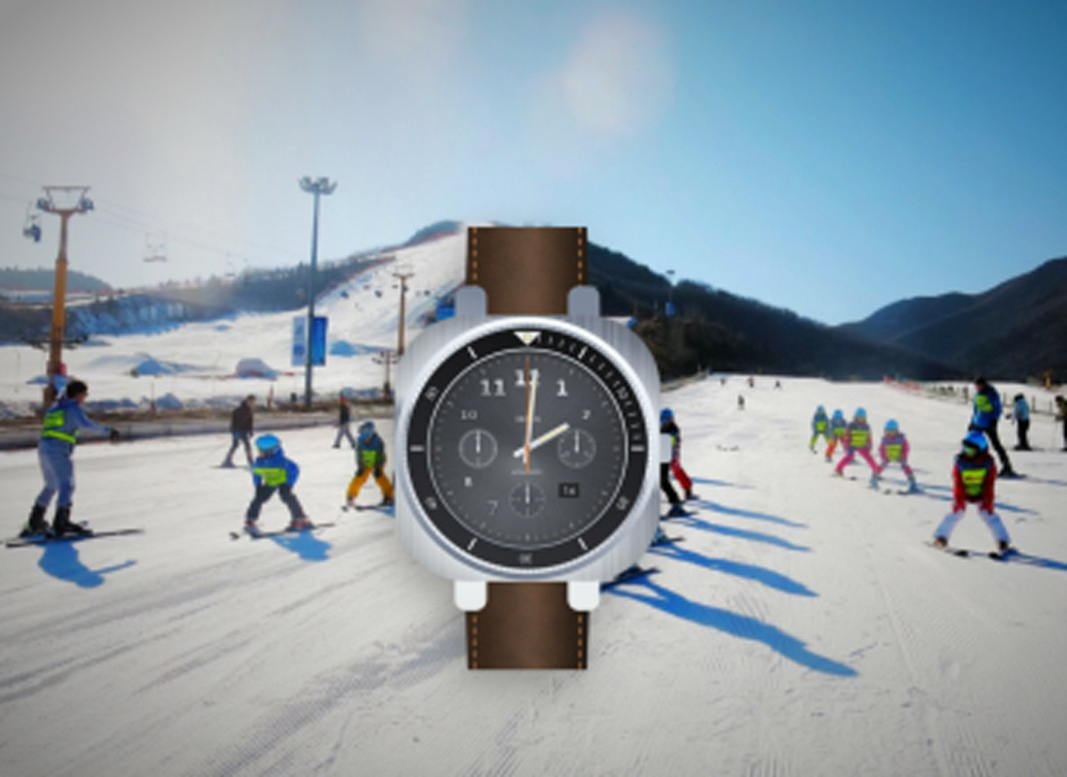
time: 2:01
